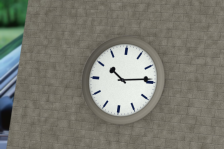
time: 10:14
